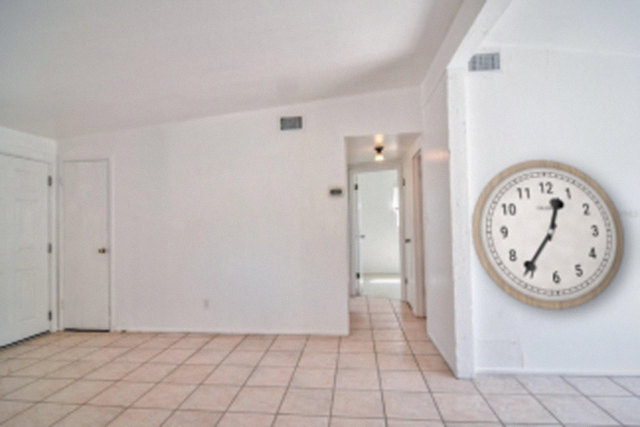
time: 12:36
